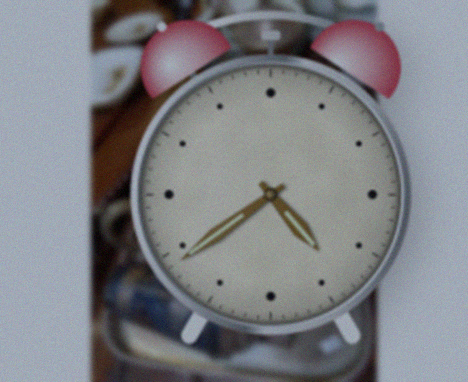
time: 4:39
